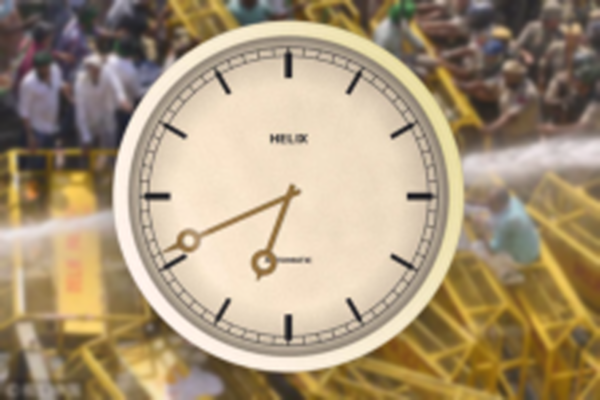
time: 6:41
